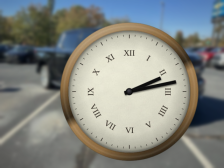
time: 2:13
